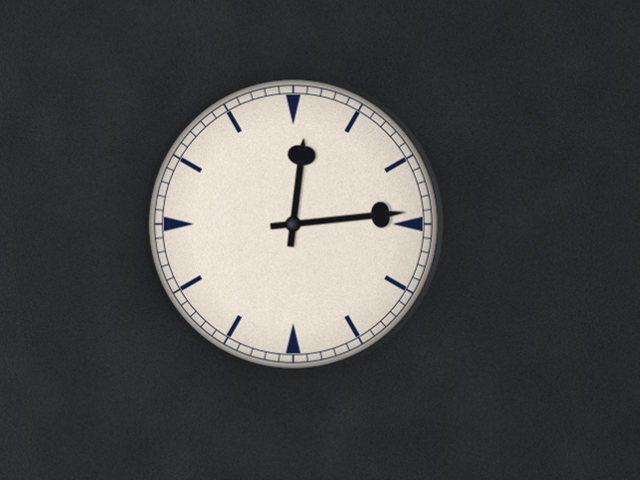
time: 12:14
